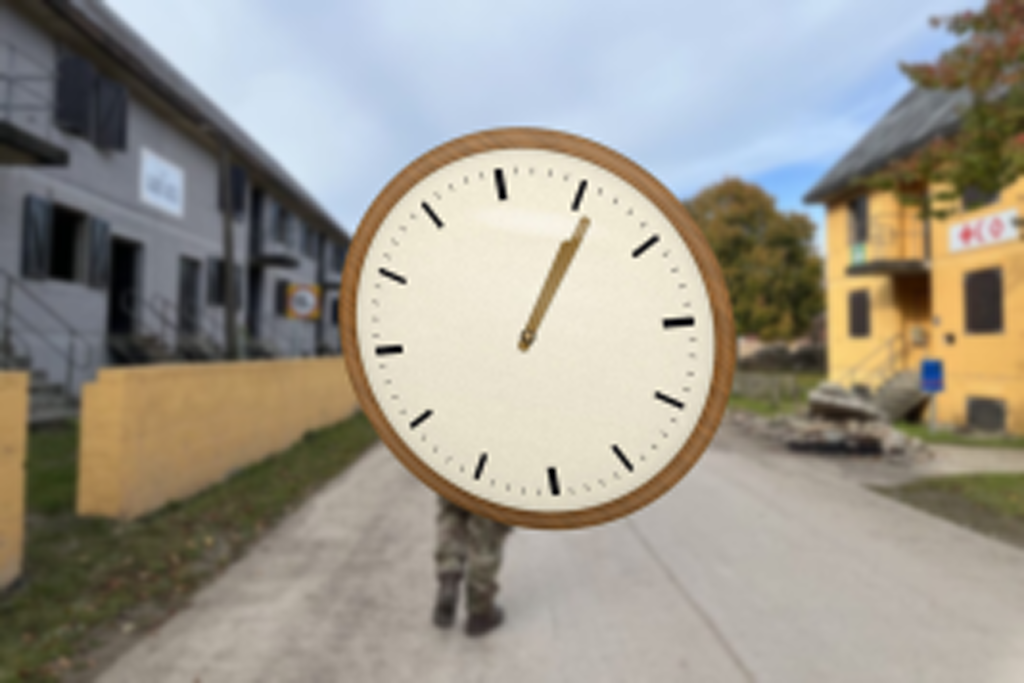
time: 1:06
